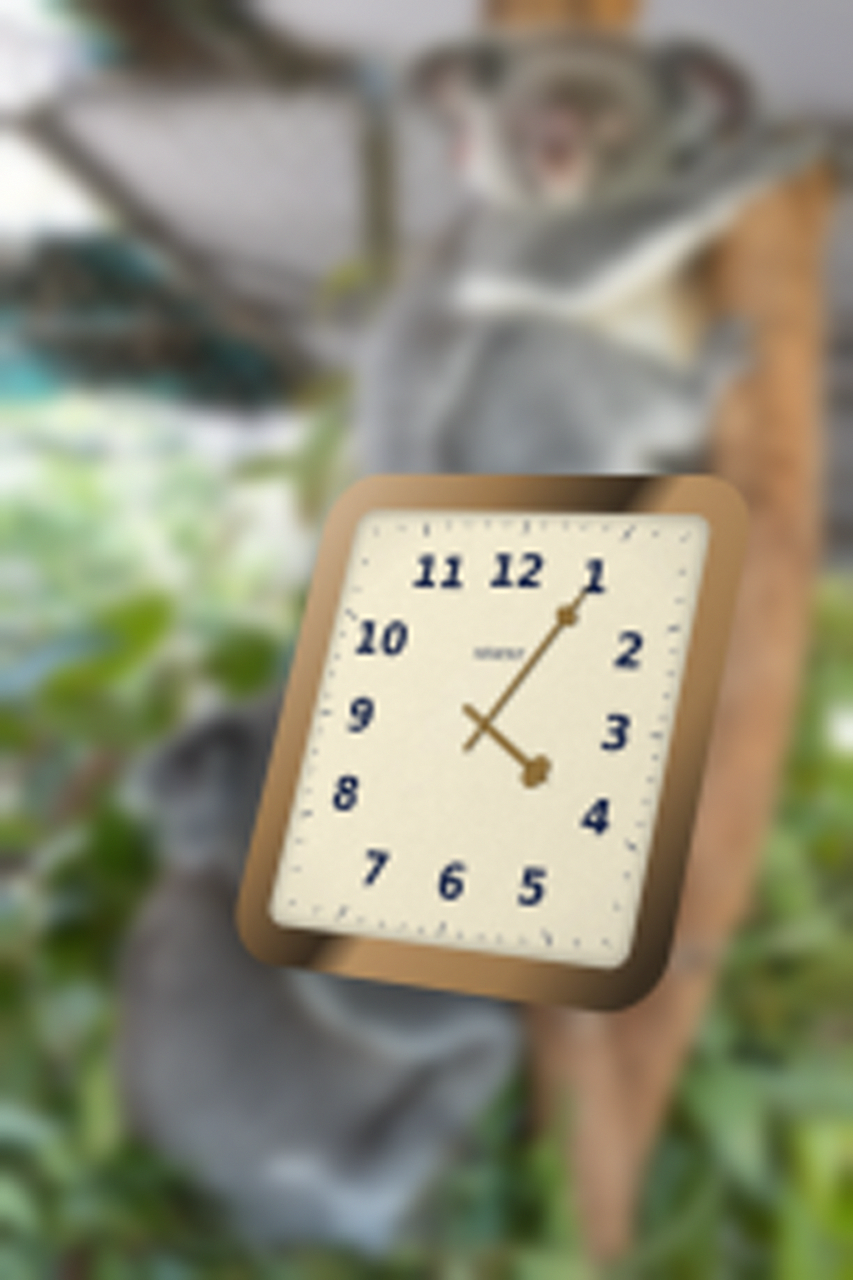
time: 4:05
